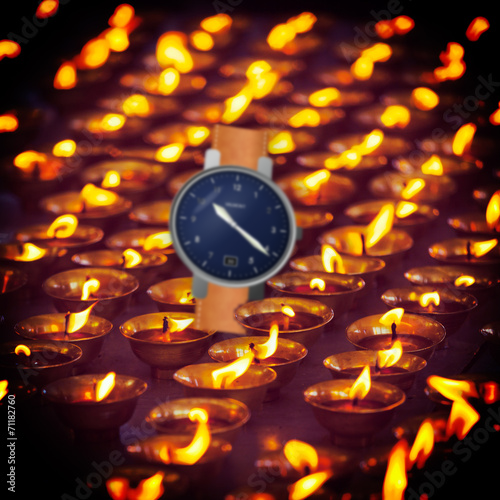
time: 10:21
